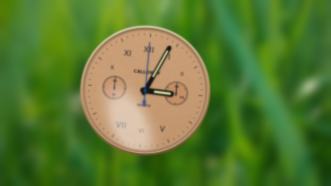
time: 3:04
